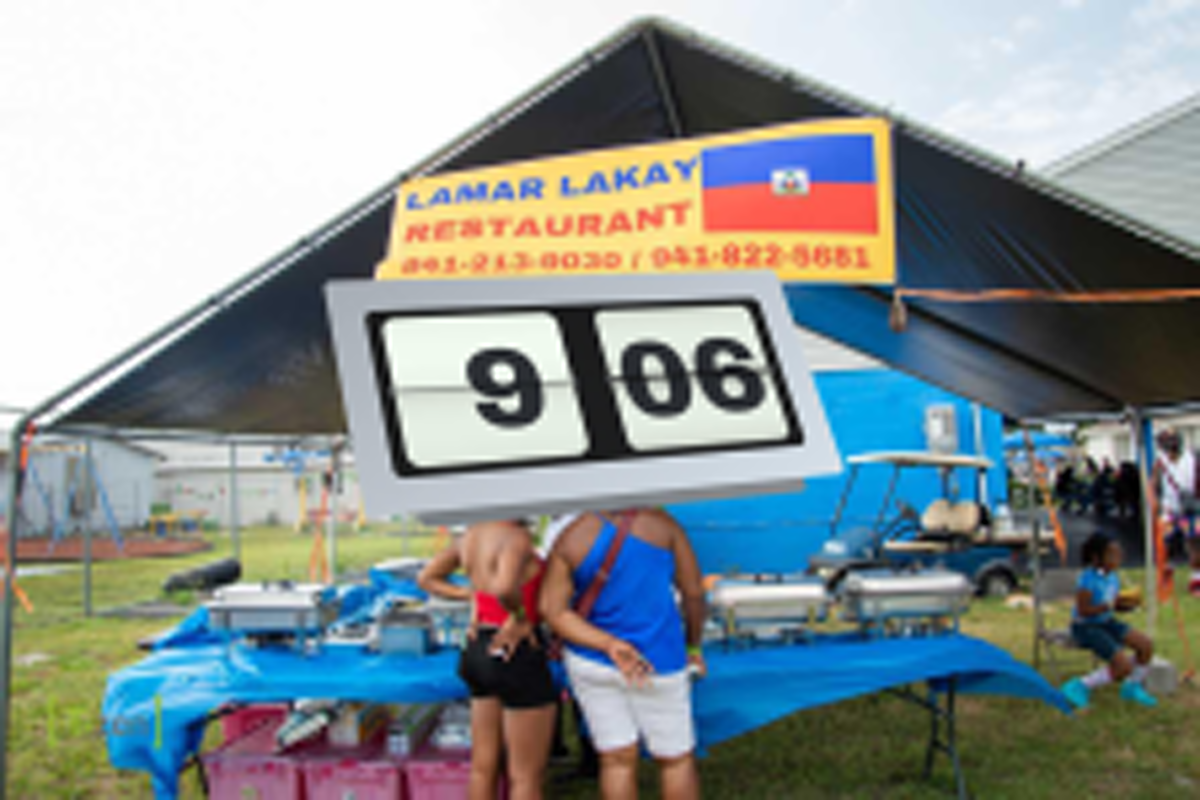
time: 9:06
